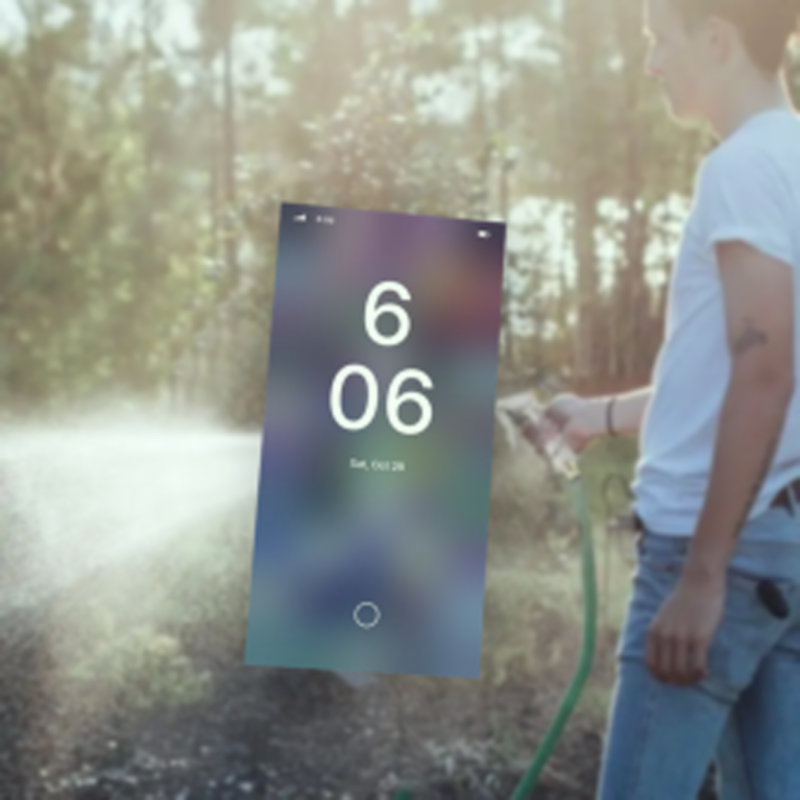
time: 6:06
